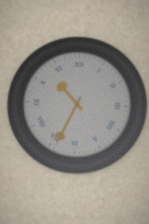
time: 10:34
